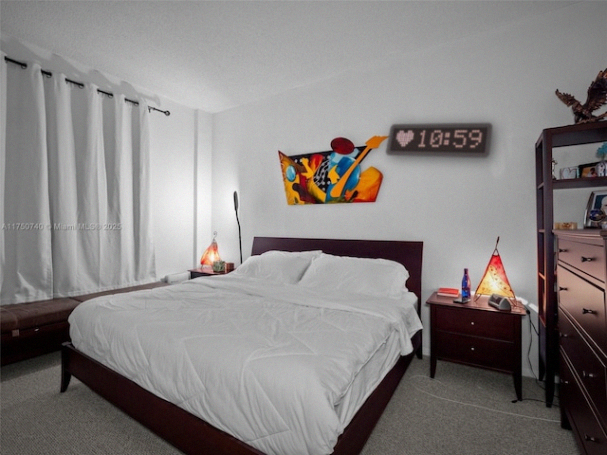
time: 10:59
